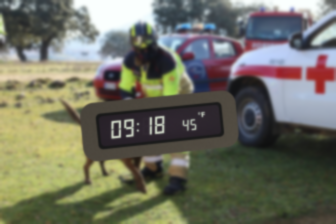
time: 9:18
